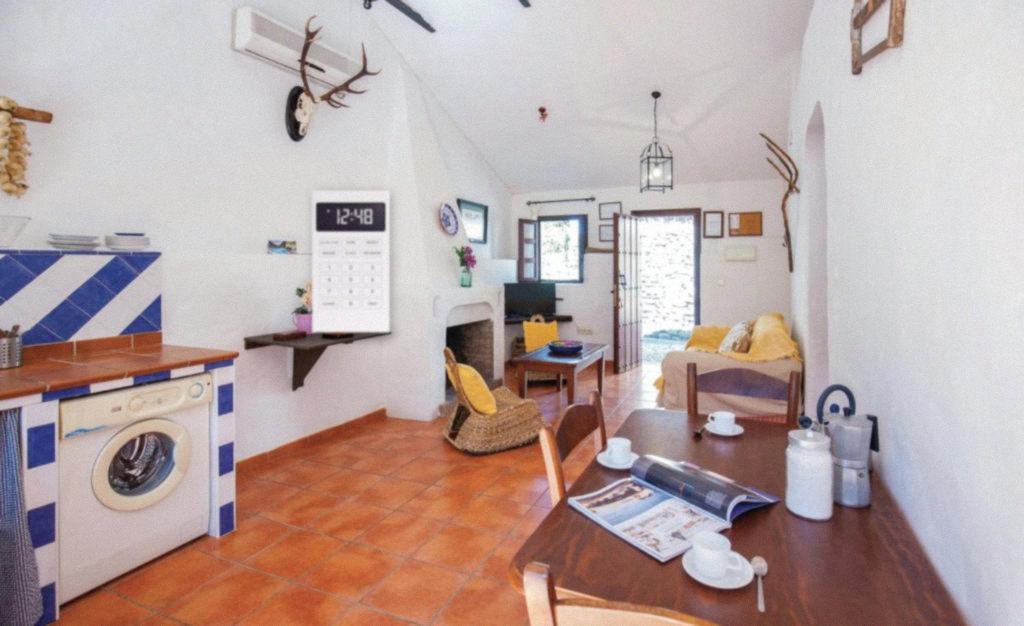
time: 12:48
